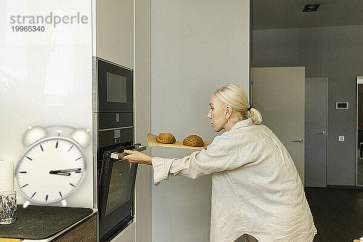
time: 3:14
